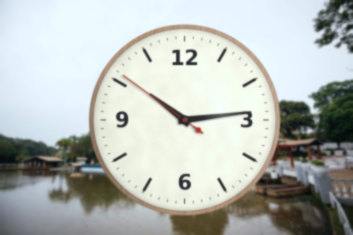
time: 10:13:51
